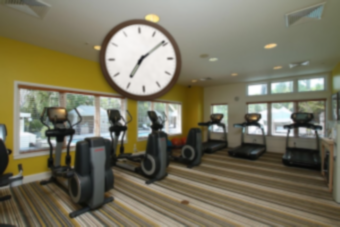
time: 7:09
